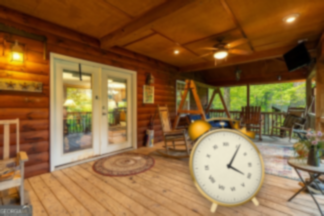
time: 4:06
